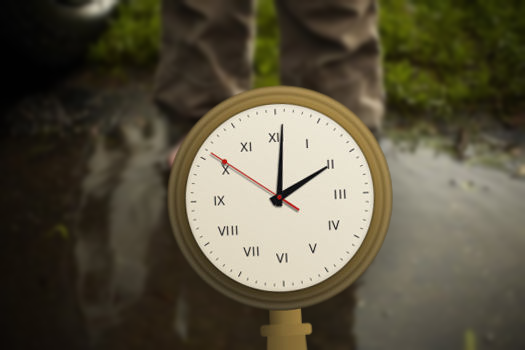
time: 2:00:51
